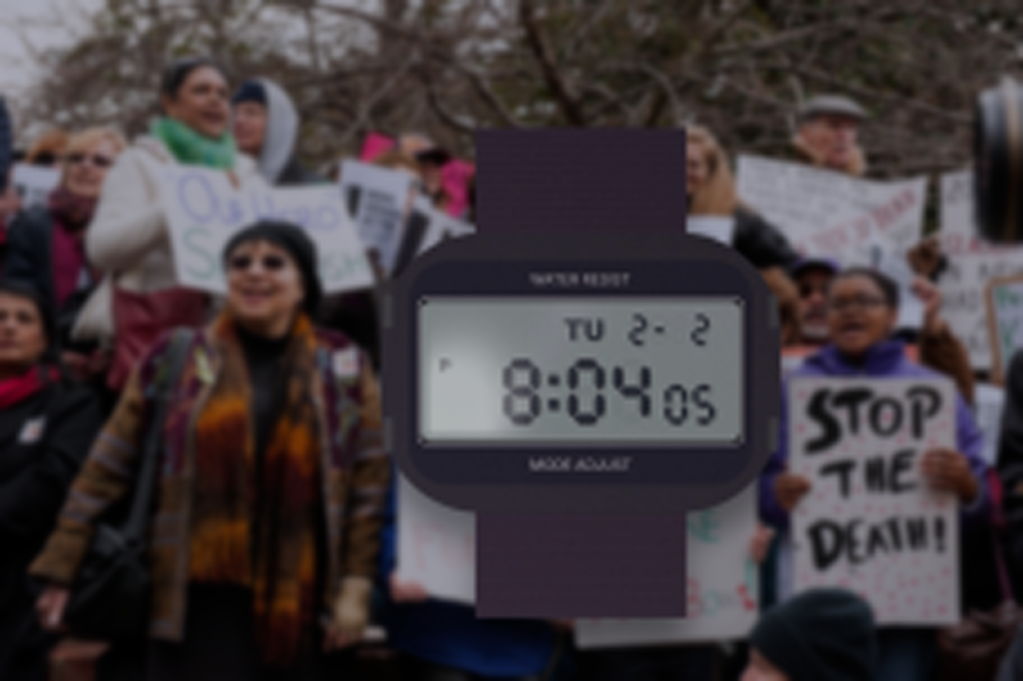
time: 8:04:05
